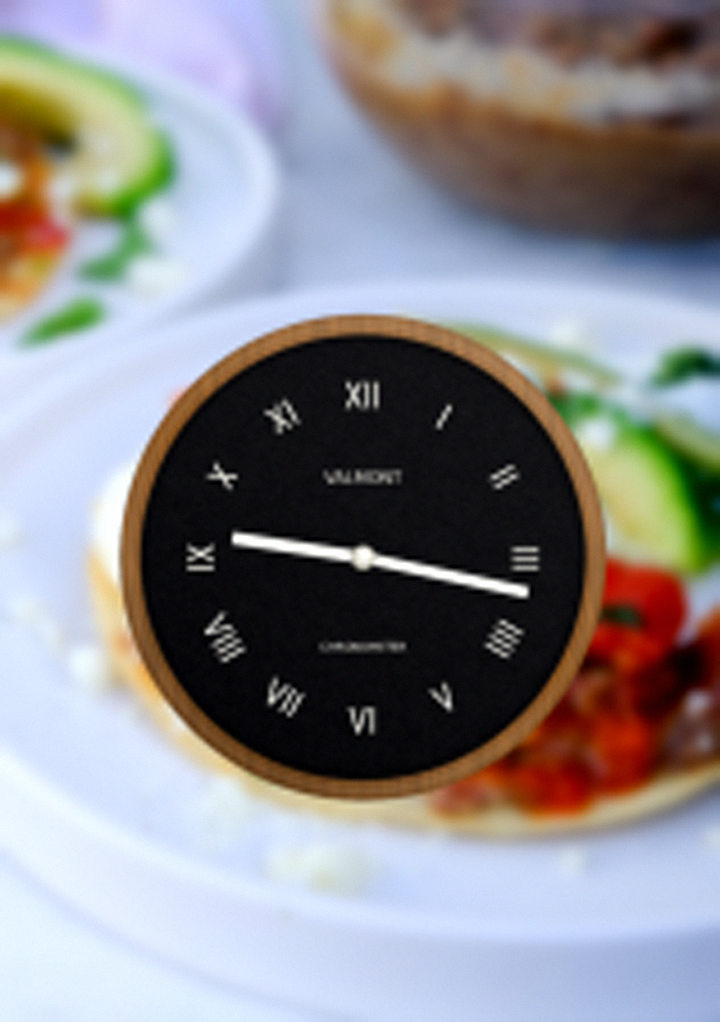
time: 9:17
